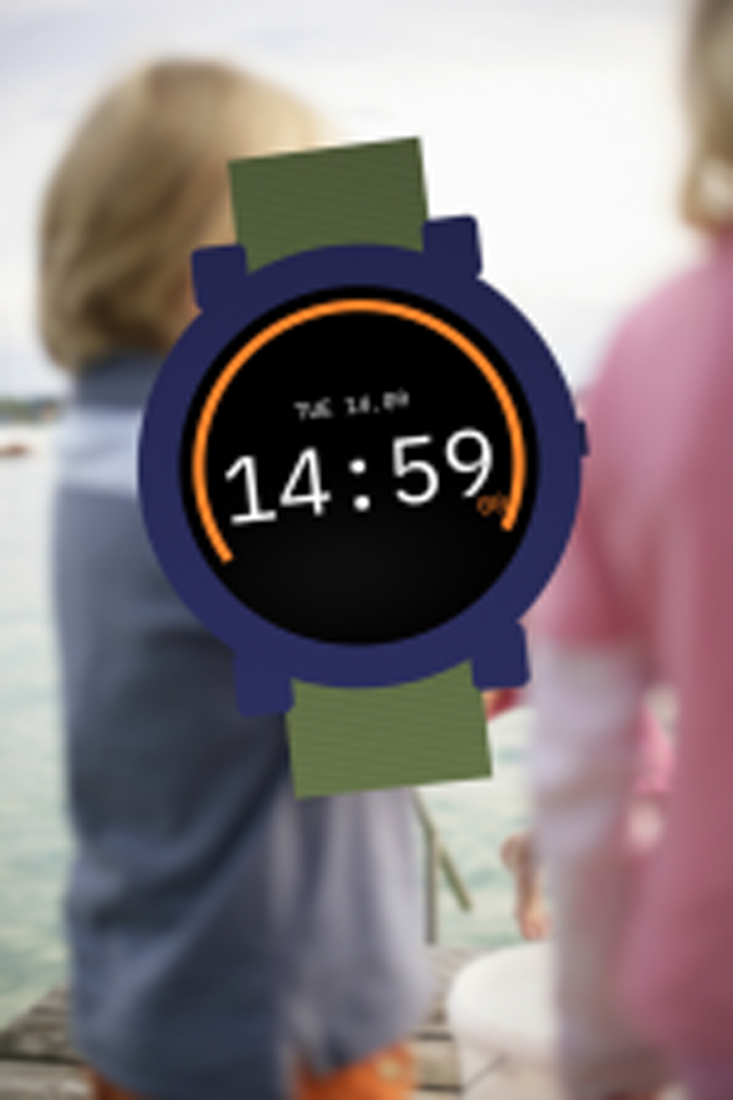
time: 14:59
